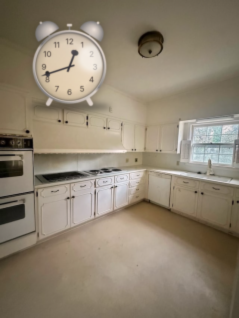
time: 12:42
